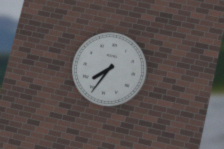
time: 7:34
